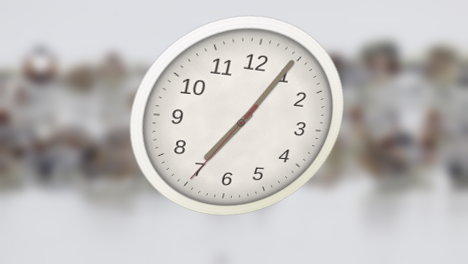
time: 7:04:35
